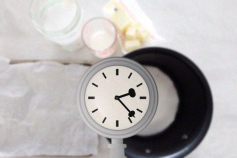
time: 2:23
